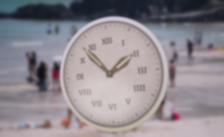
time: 1:53
